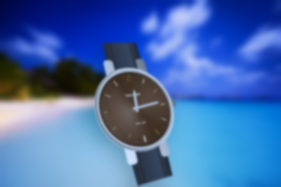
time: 12:14
